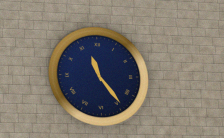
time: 11:24
